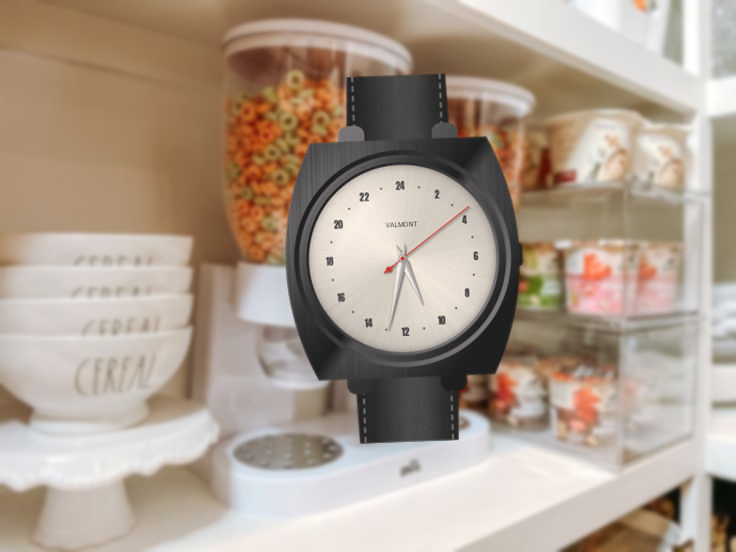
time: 10:32:09
